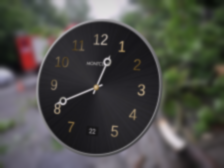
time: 12:41
